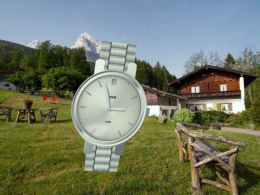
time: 2:57
